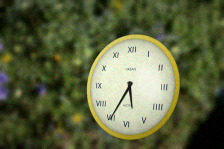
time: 5:35
